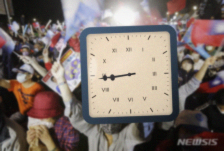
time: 8:44
